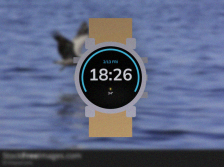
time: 18:26
